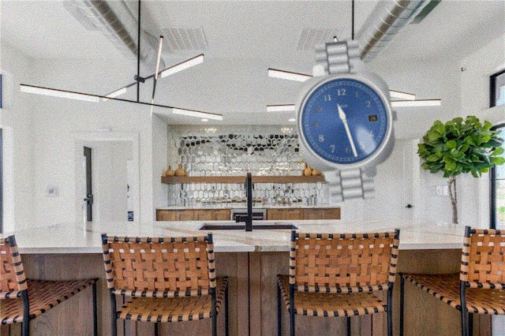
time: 11:28
